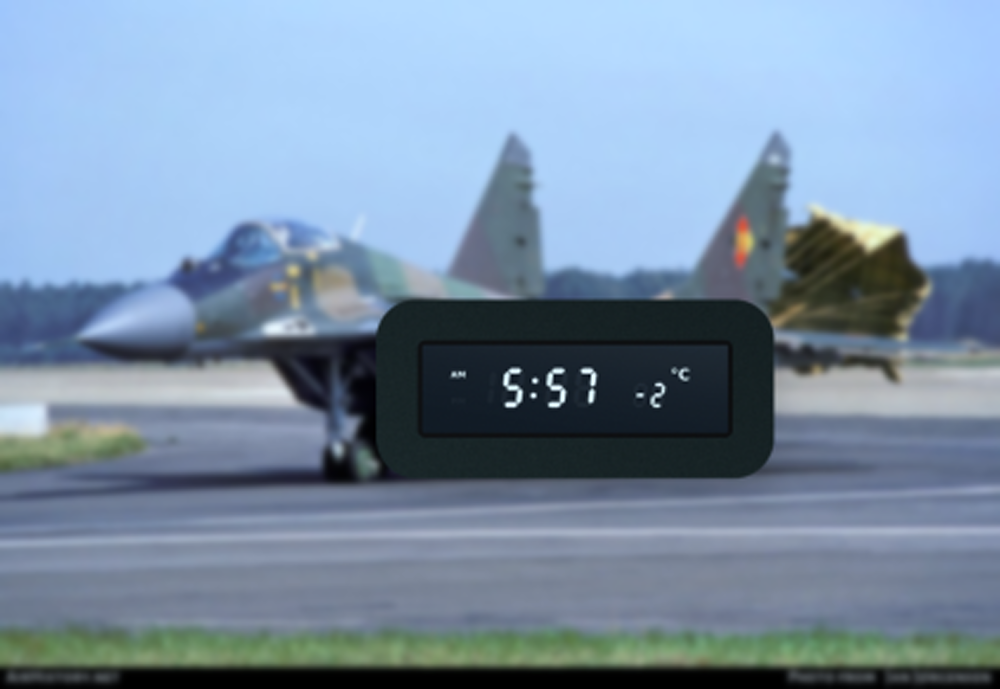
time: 5:57
